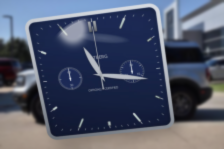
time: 11:17
